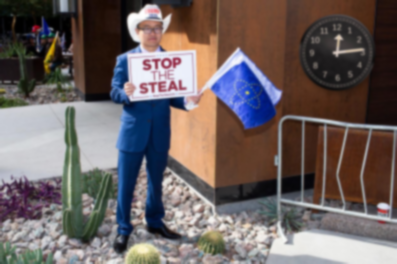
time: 12:14
